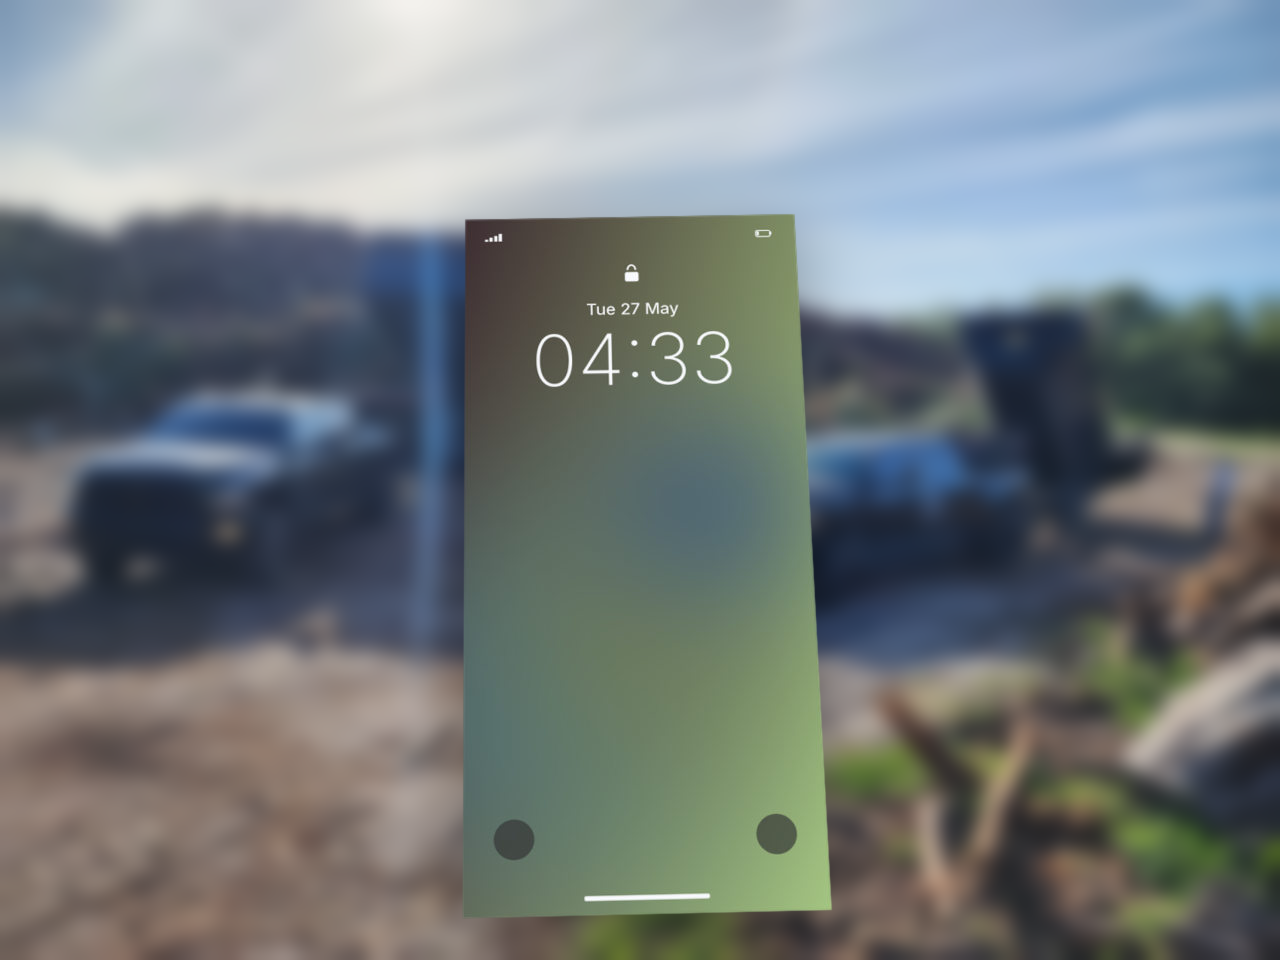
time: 4:33
